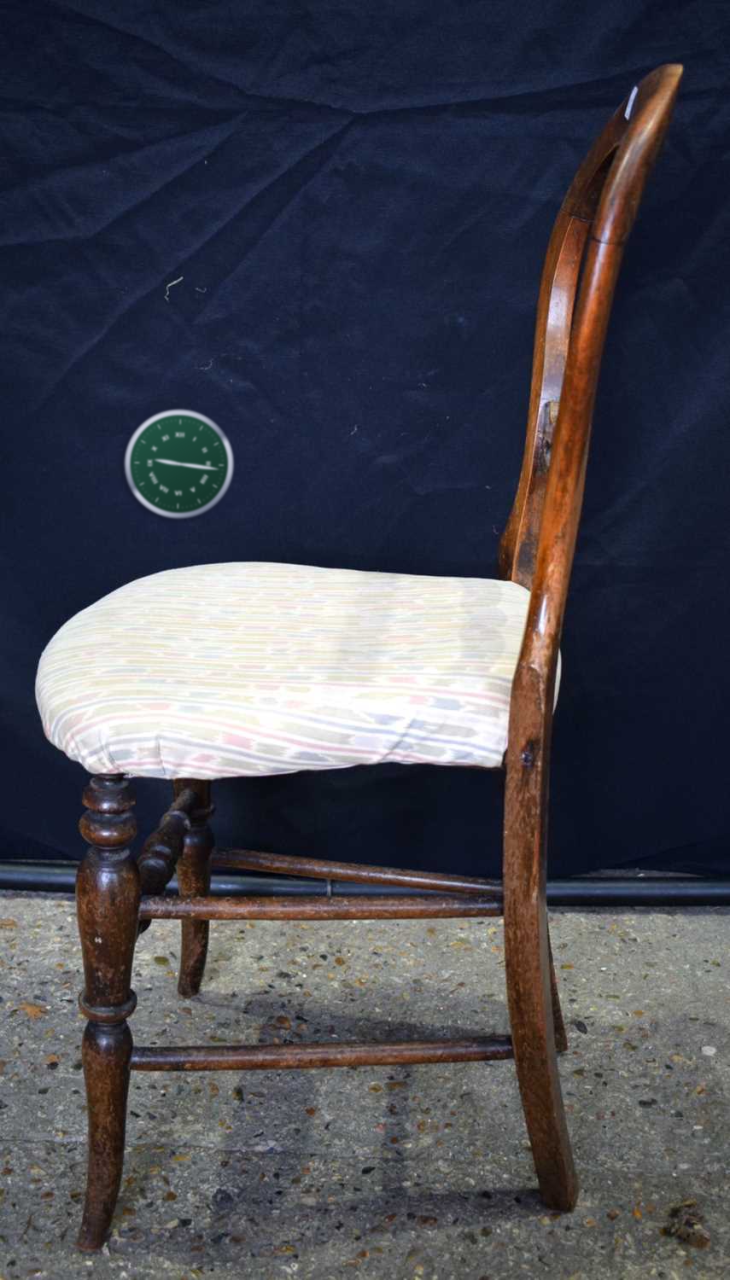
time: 9:16
